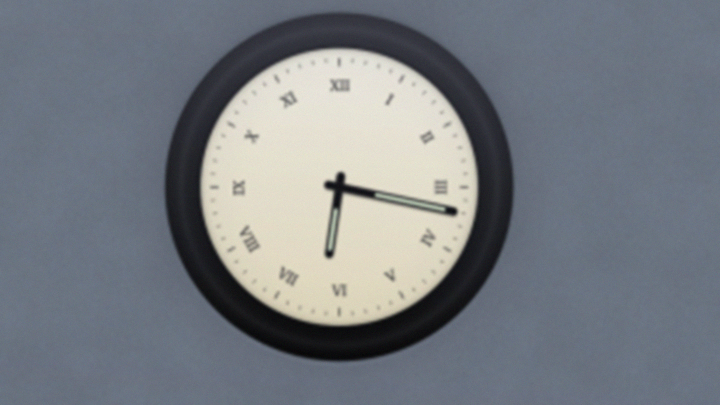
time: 6:17
